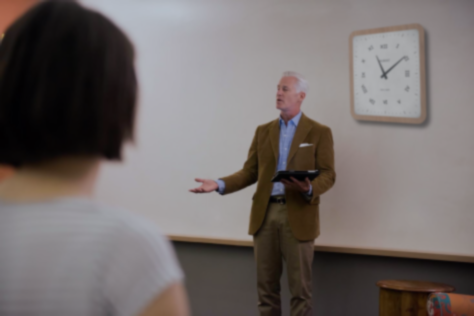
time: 11:09
